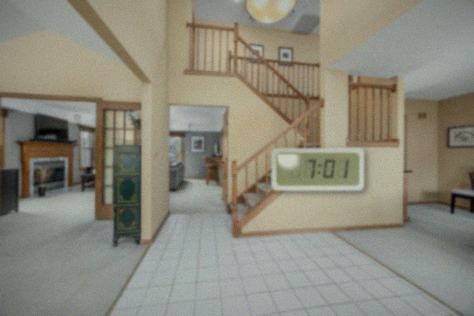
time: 7:01
